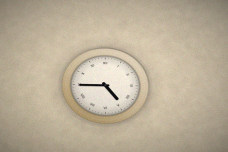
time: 4:45
